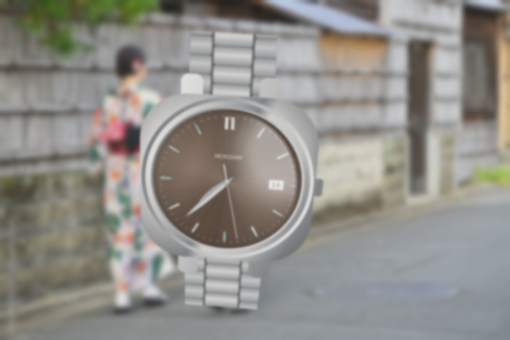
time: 7:37:28
